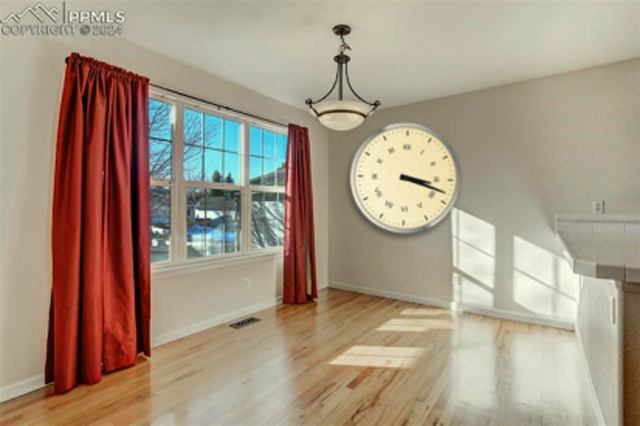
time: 3:18
